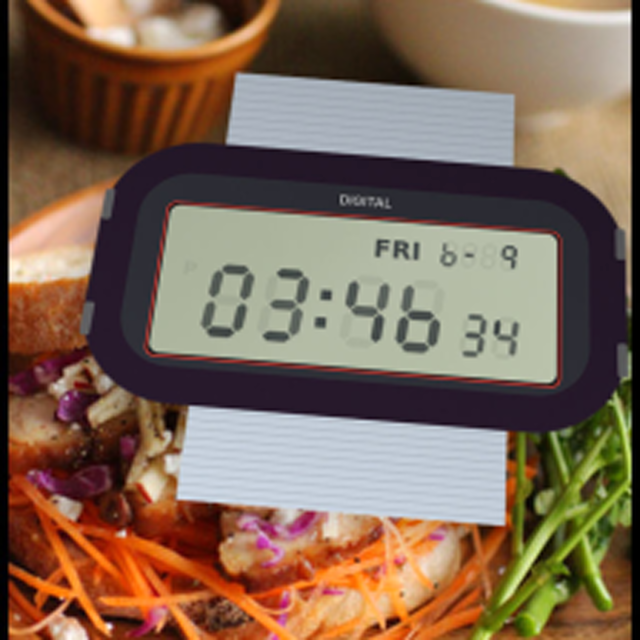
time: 3:46:34
